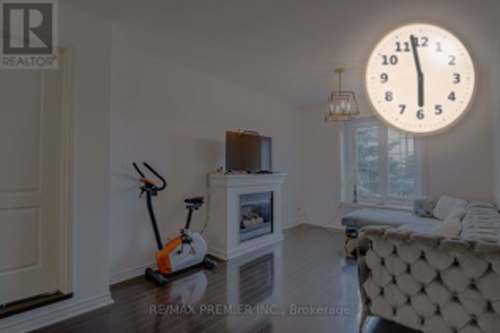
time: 5:58
